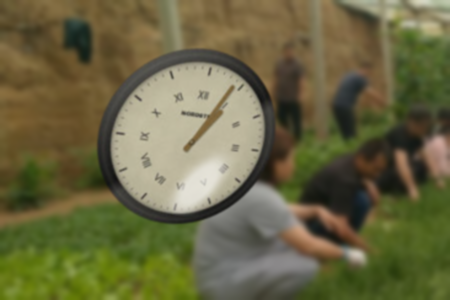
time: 1:04
